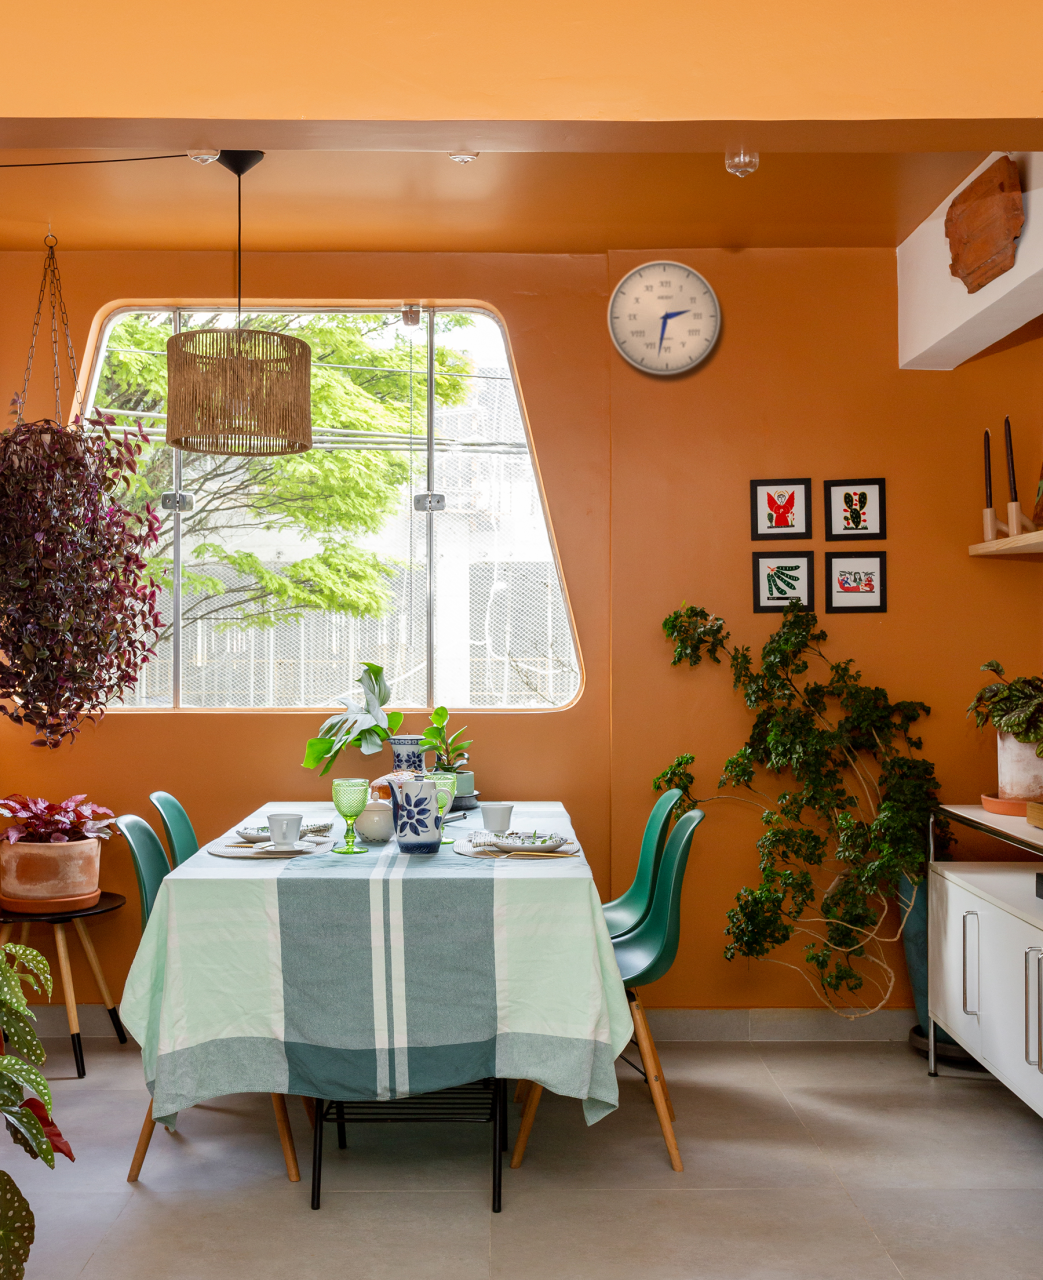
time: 2:32
